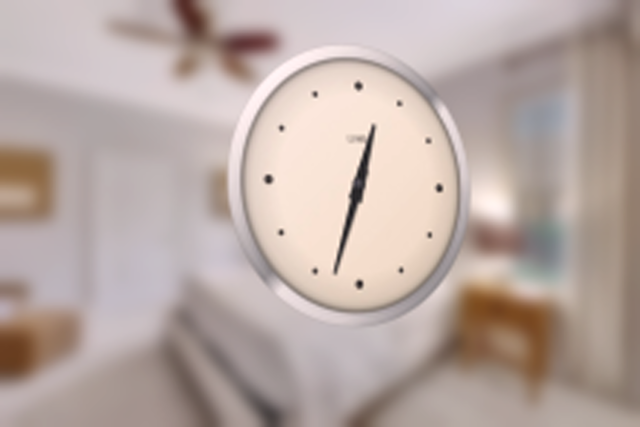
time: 12:33
